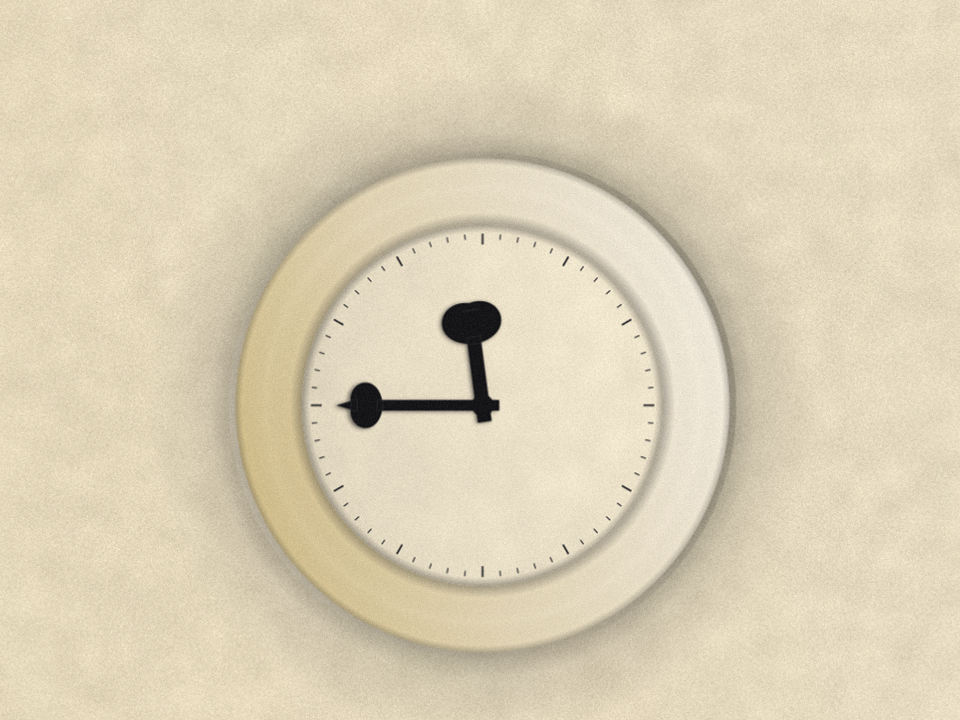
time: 11:45
